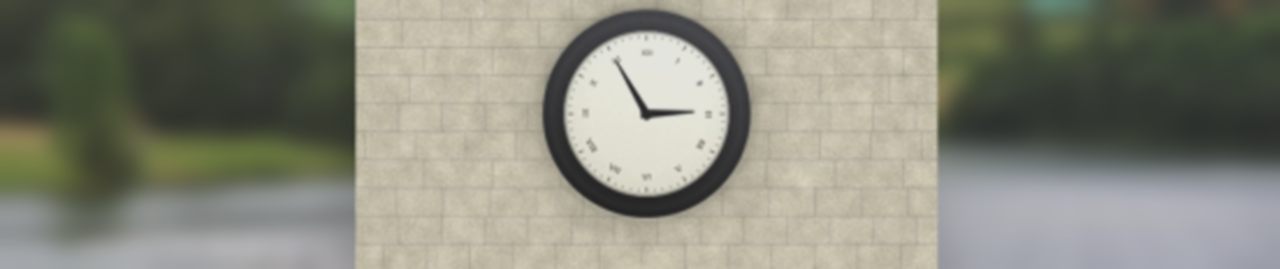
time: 2:55
